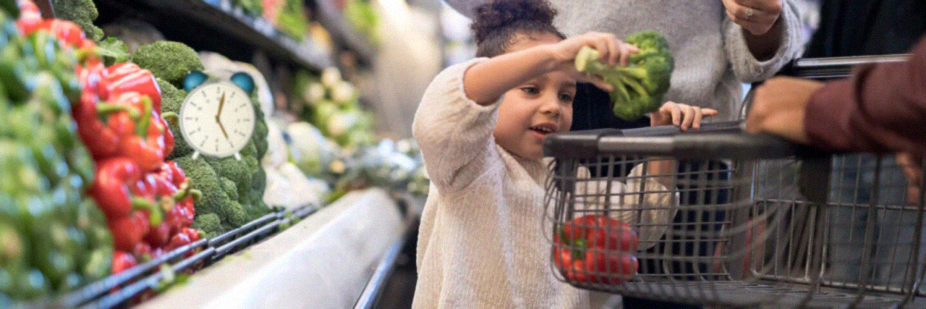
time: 5:02
